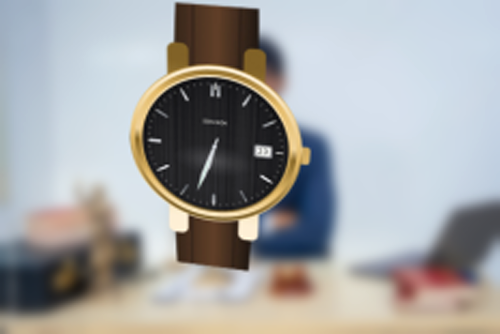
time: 6:33
